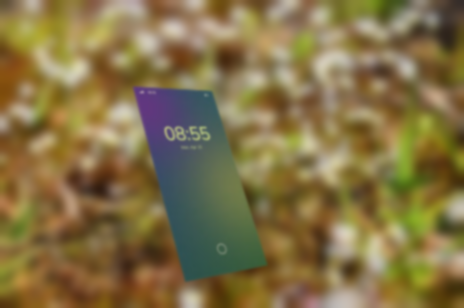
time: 8:55
